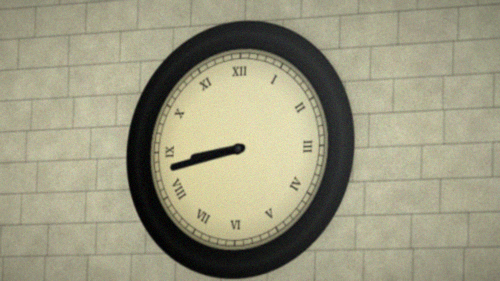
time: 8:43
